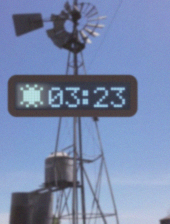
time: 3:23
